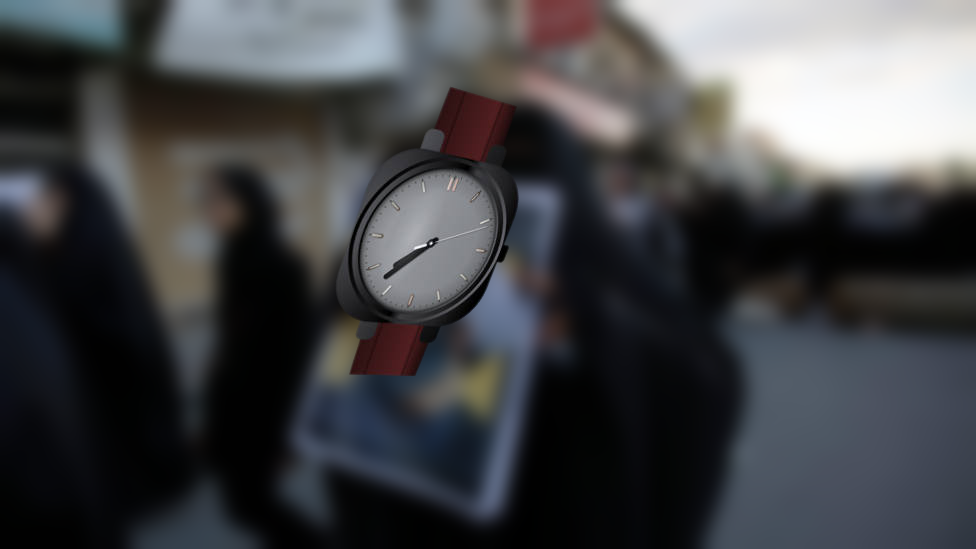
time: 7:37:11
